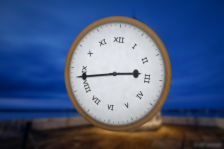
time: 2:43
